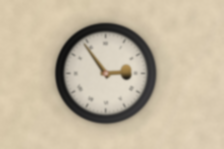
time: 2:54
